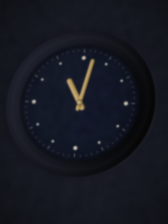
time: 11:02
